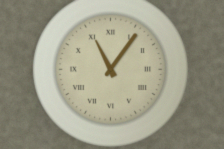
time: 11:06
